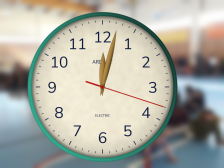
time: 12:02:18
